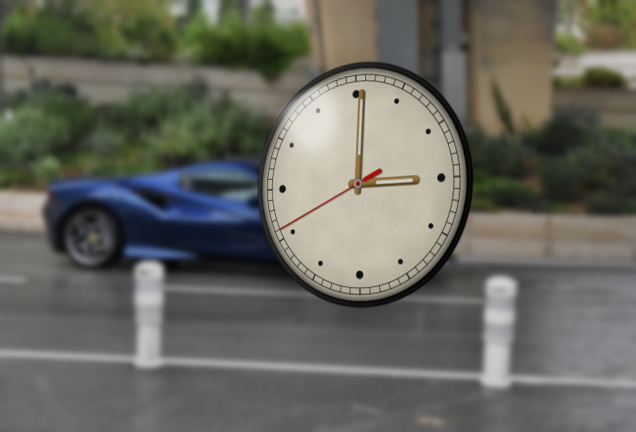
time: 3:00:41
